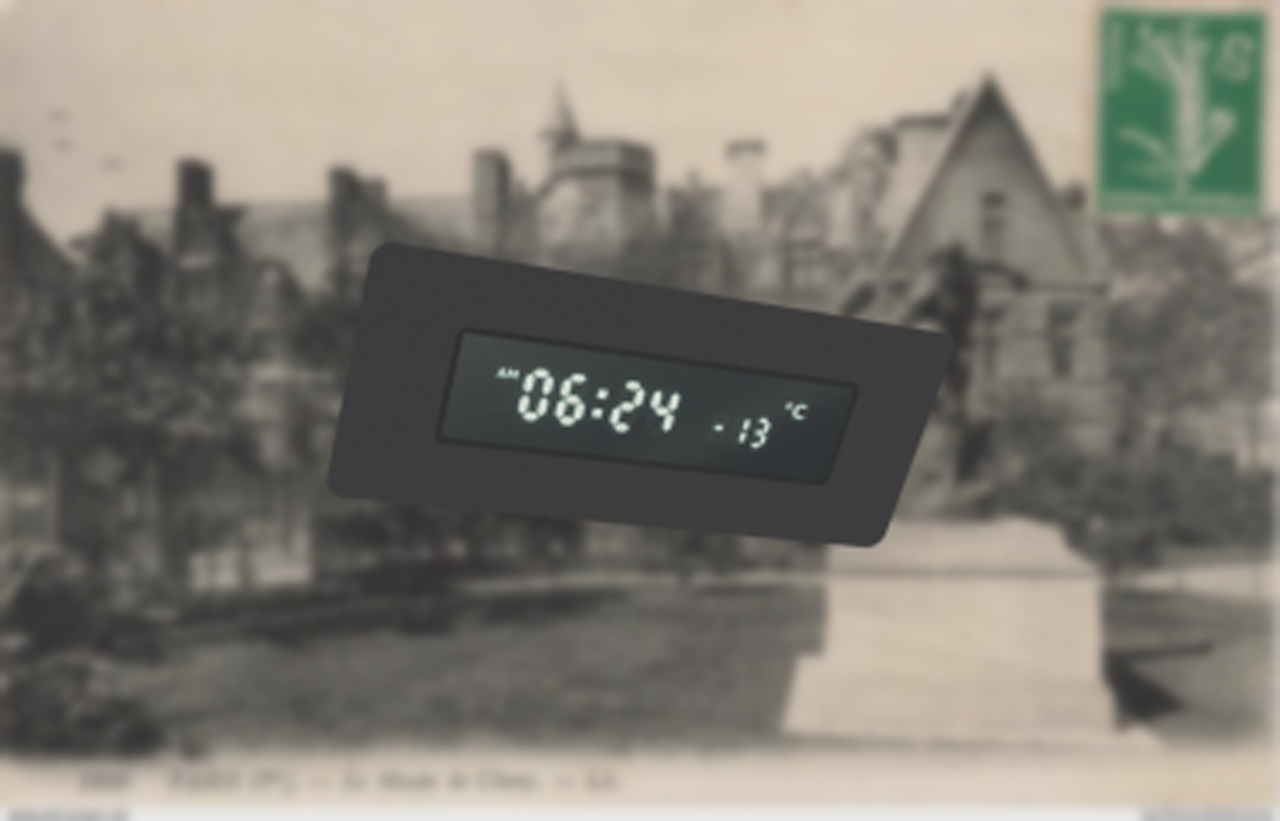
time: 6:24
